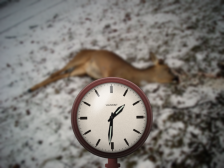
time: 1:31
